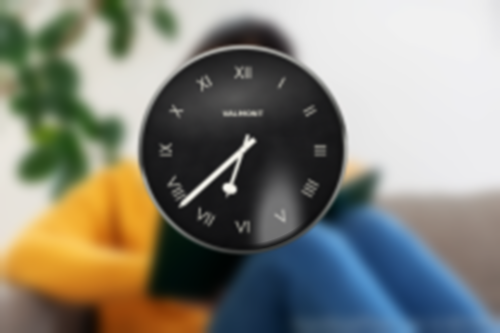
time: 6:38
